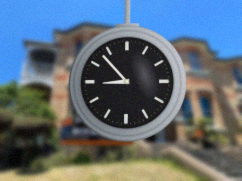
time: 8:53
